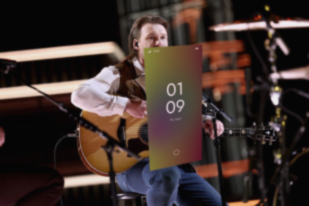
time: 1:09
